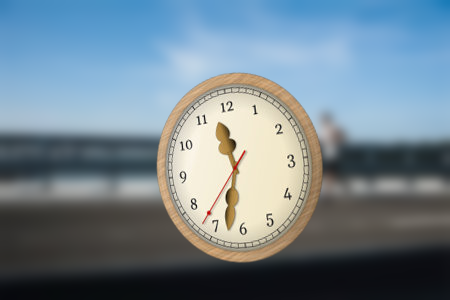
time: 11:32:37
